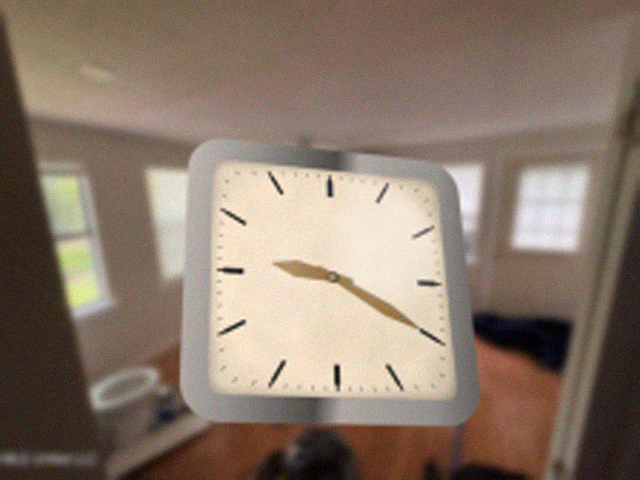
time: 9:20
